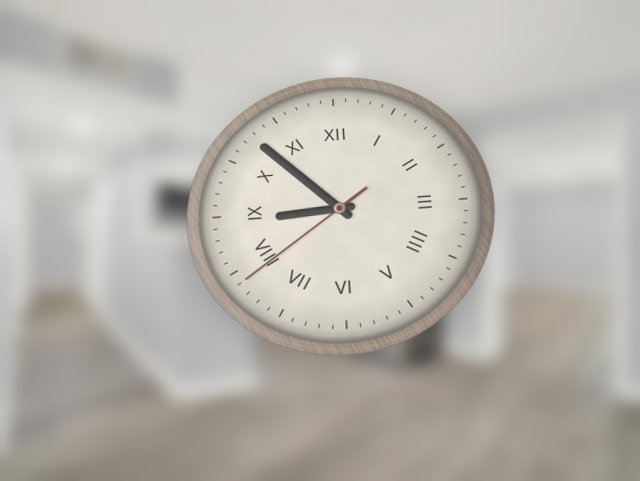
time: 8:52:39
